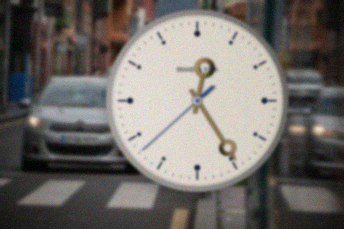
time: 12:24:38
